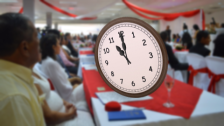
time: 11:00
